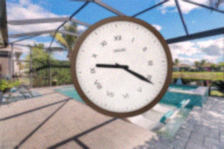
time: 9:21
